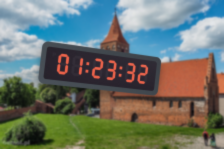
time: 1:23:32
